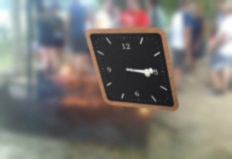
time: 3:15
